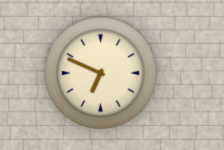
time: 6:49
